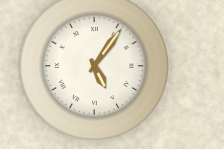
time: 5:06
